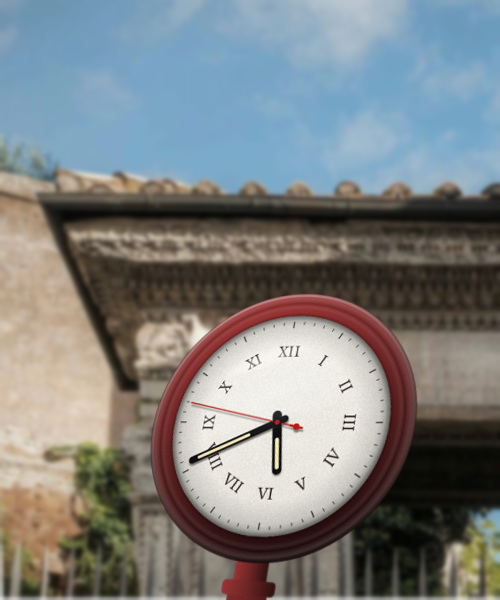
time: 5:40:47
